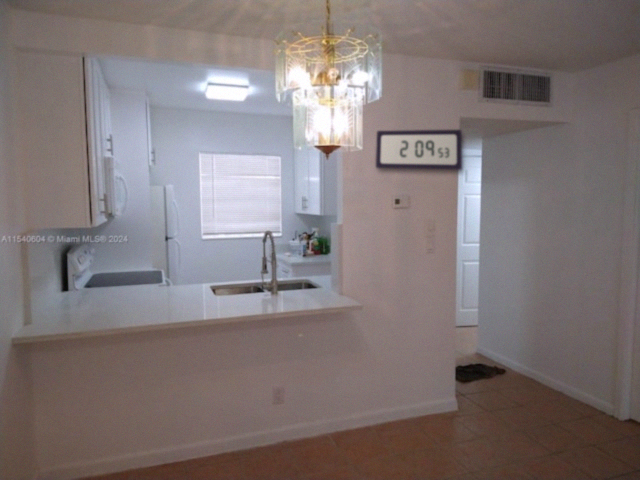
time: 2:09
